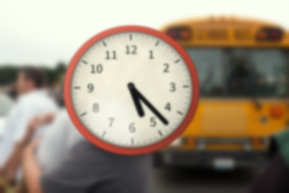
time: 5:23
